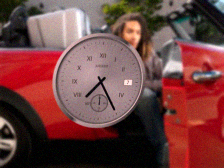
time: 7:25
